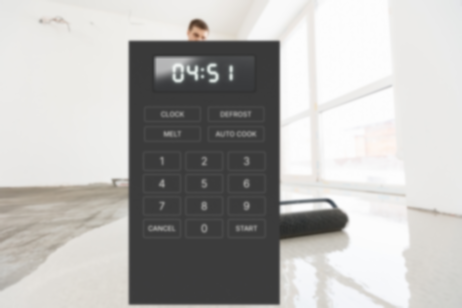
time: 4:51
